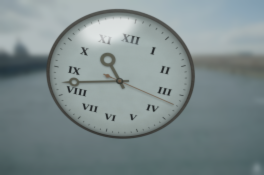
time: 10:42:17
